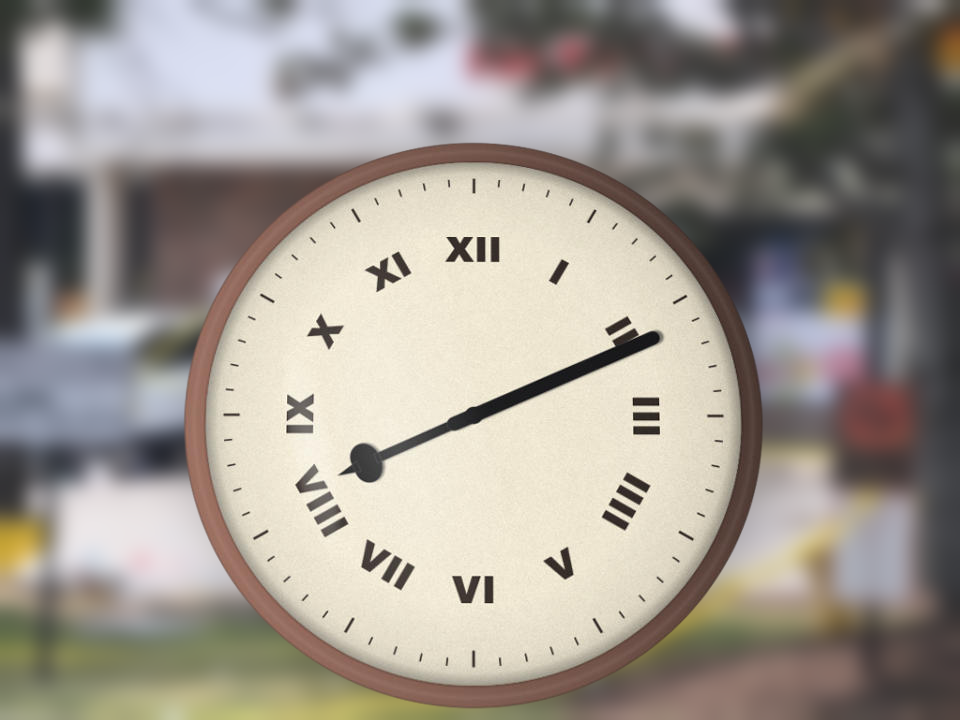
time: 8:11
